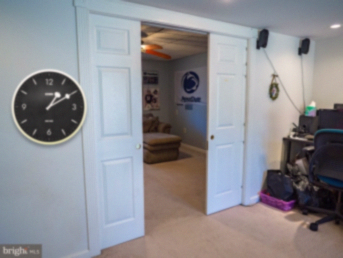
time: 1:10
